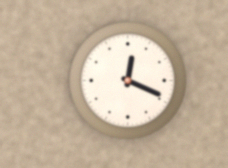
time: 12:19
